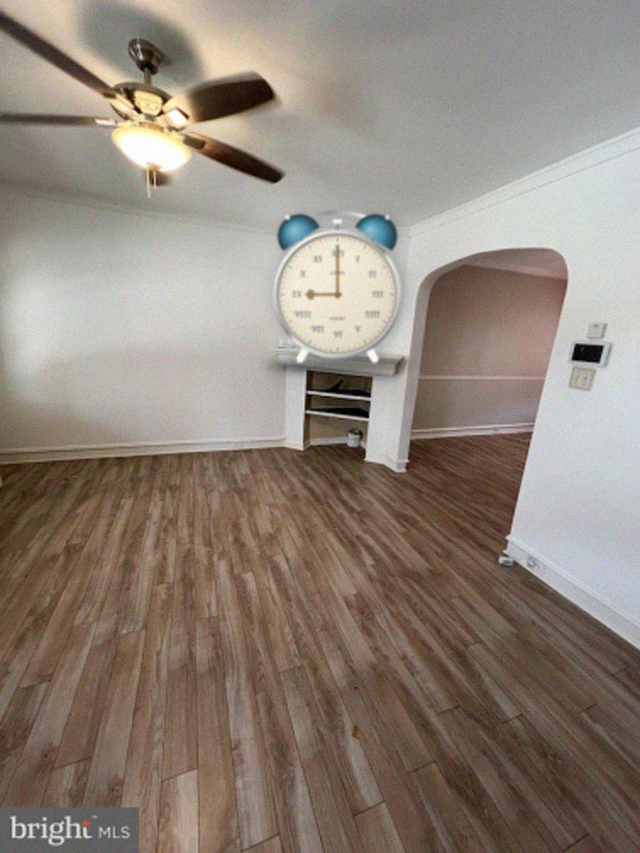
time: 9:00
